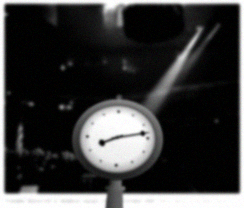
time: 8:13
